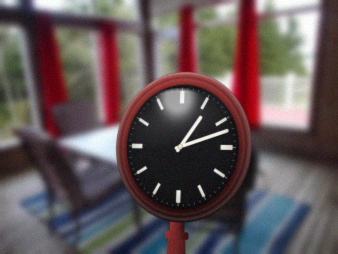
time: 1:12
